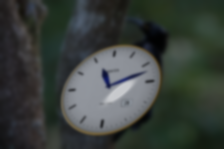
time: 11:12
